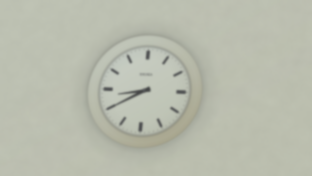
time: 8:40
